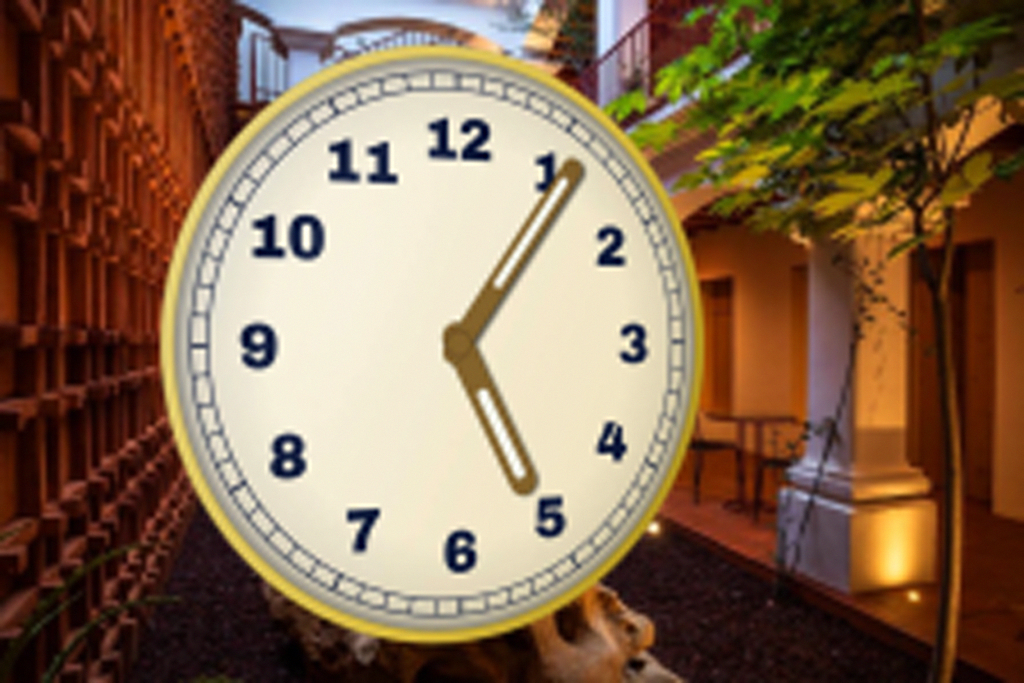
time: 5:06
